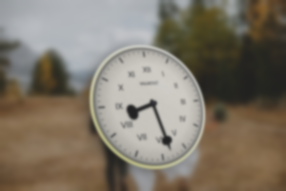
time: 8:28
